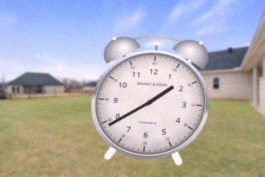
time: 1:39
